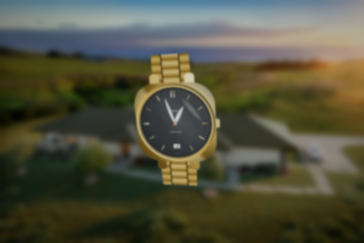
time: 12:57
